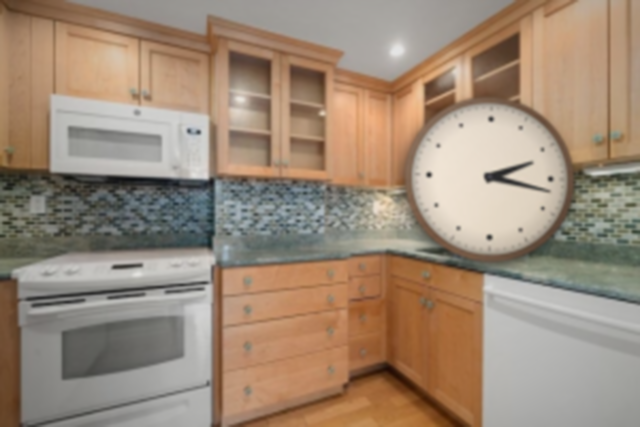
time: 2:17
